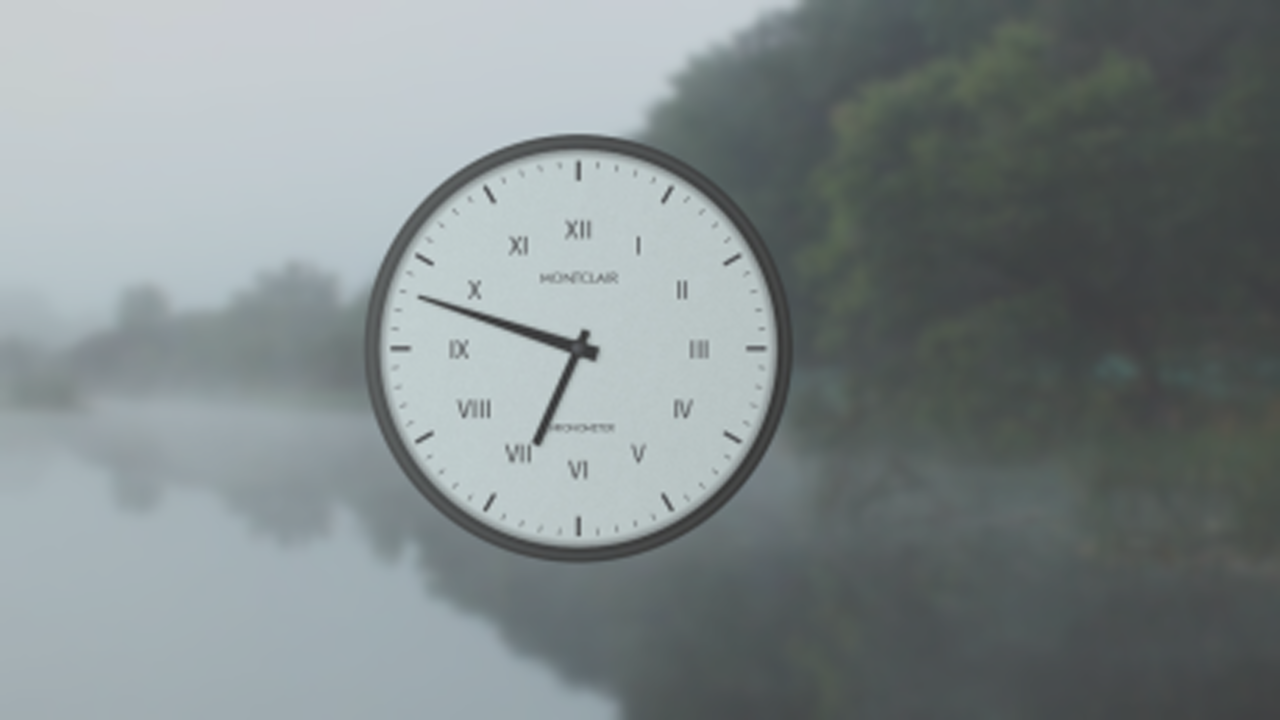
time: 6:48
